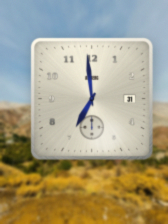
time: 6:59
